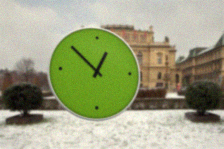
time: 12:52
